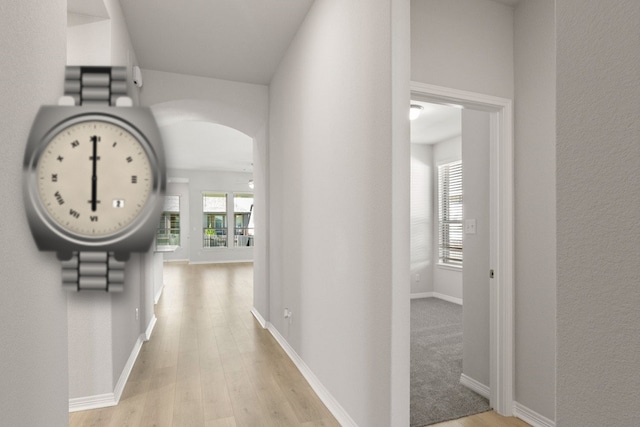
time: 6:00
